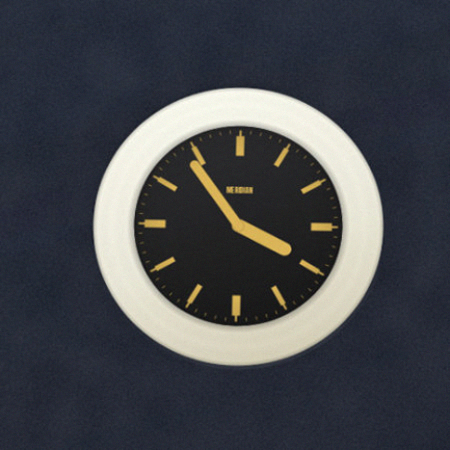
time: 3:54
